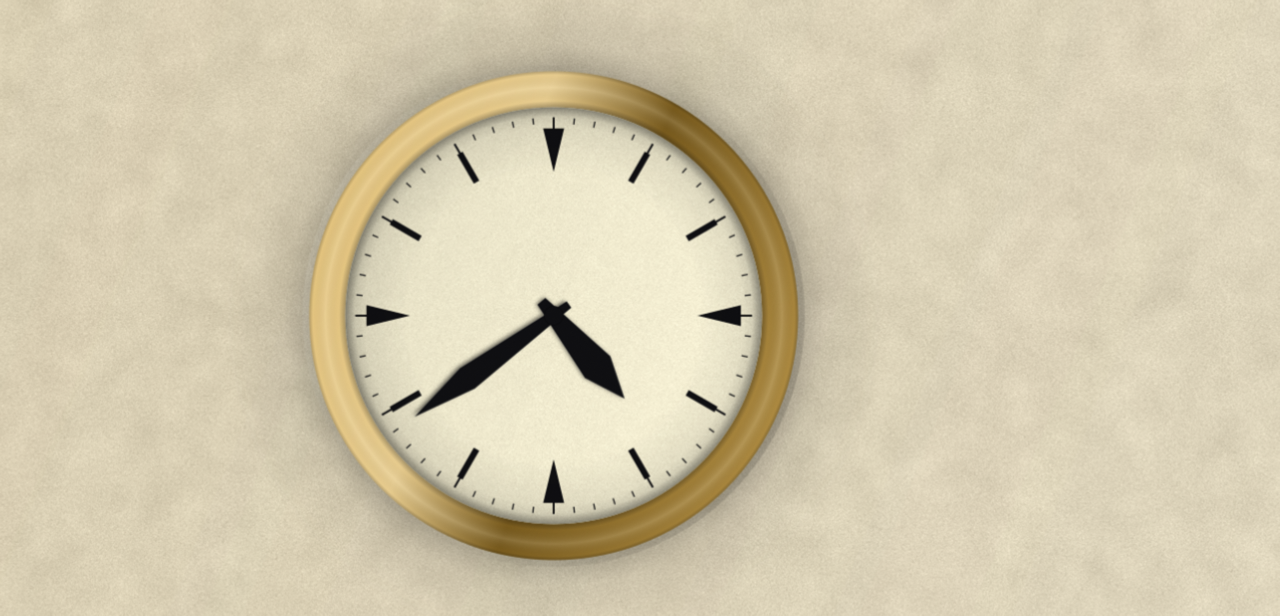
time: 4:39
